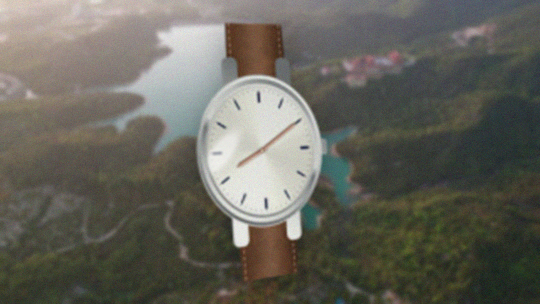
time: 8:10
